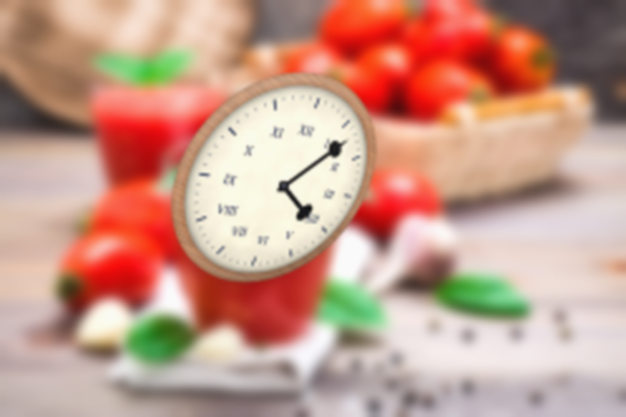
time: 4:07
